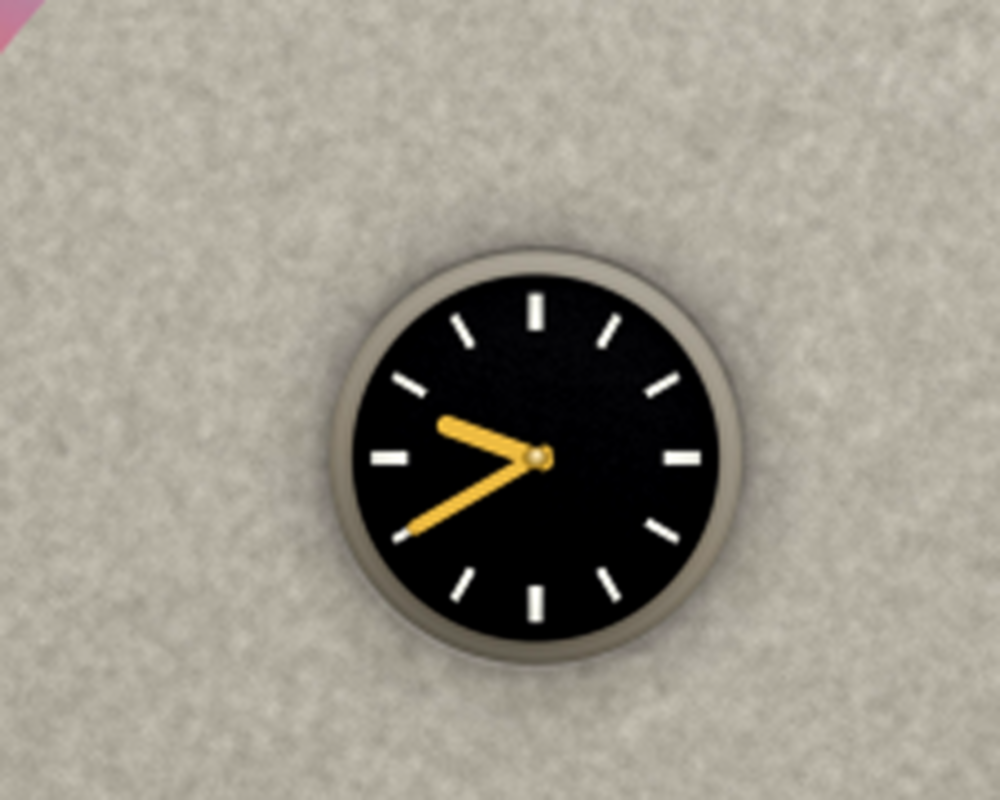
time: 9:40
